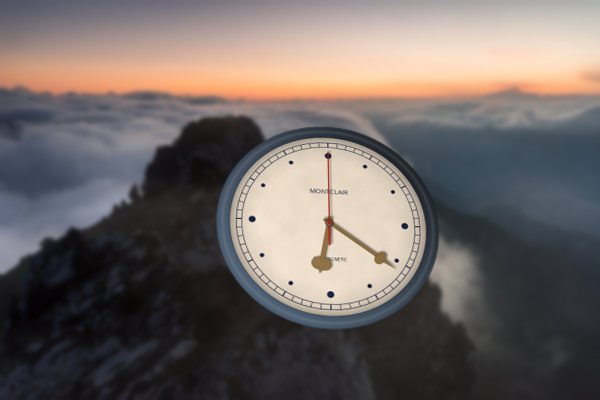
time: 6:21:00
